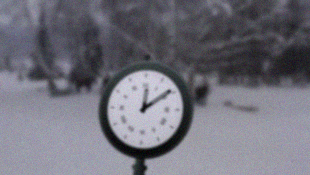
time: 12:09
